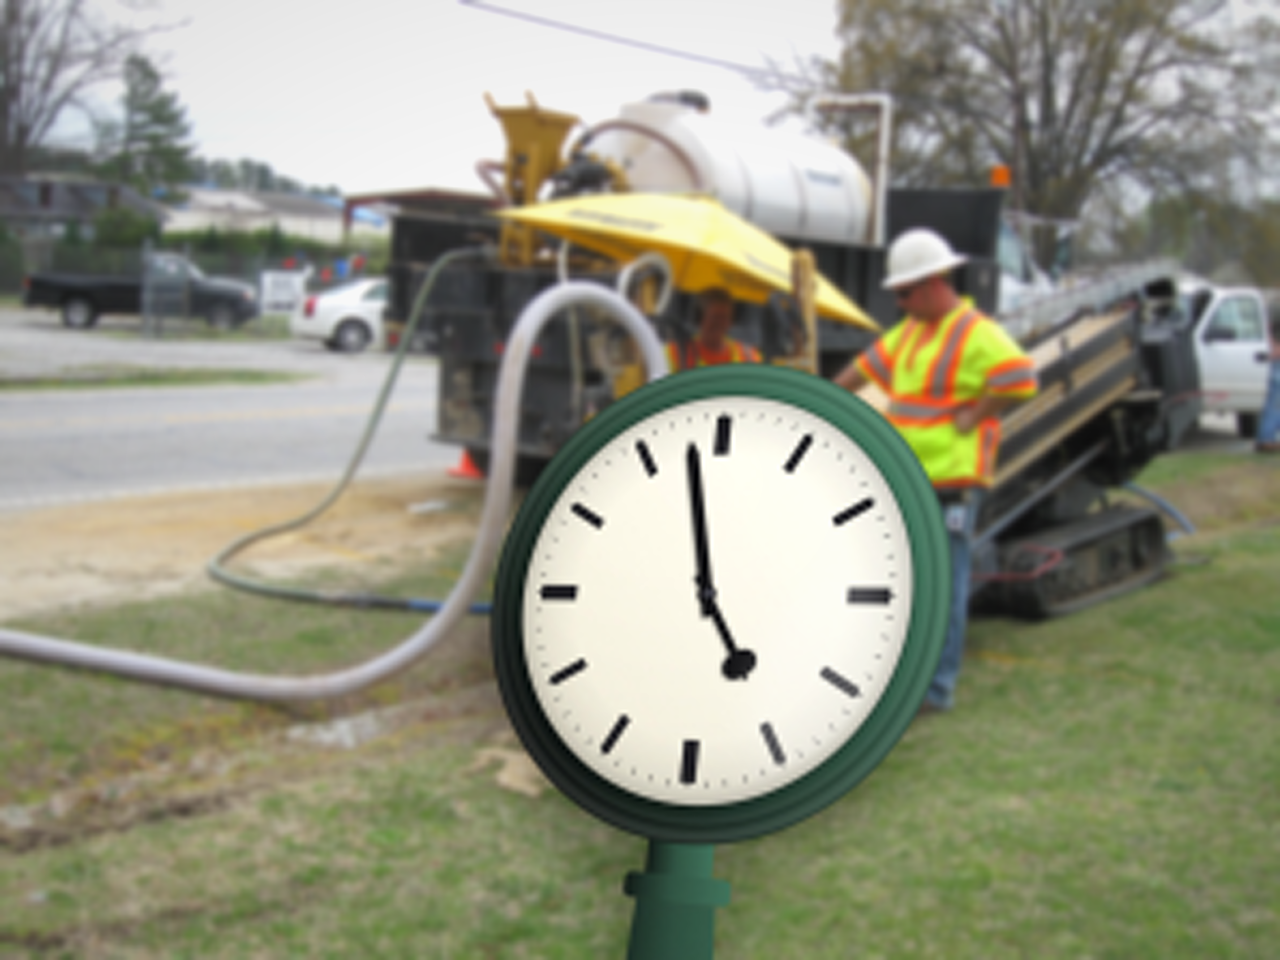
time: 4:58
